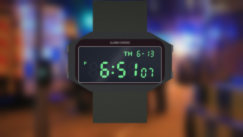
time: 6:51:07
